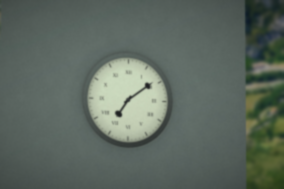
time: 7:09
